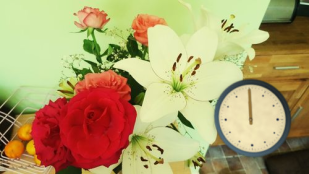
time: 12:00
